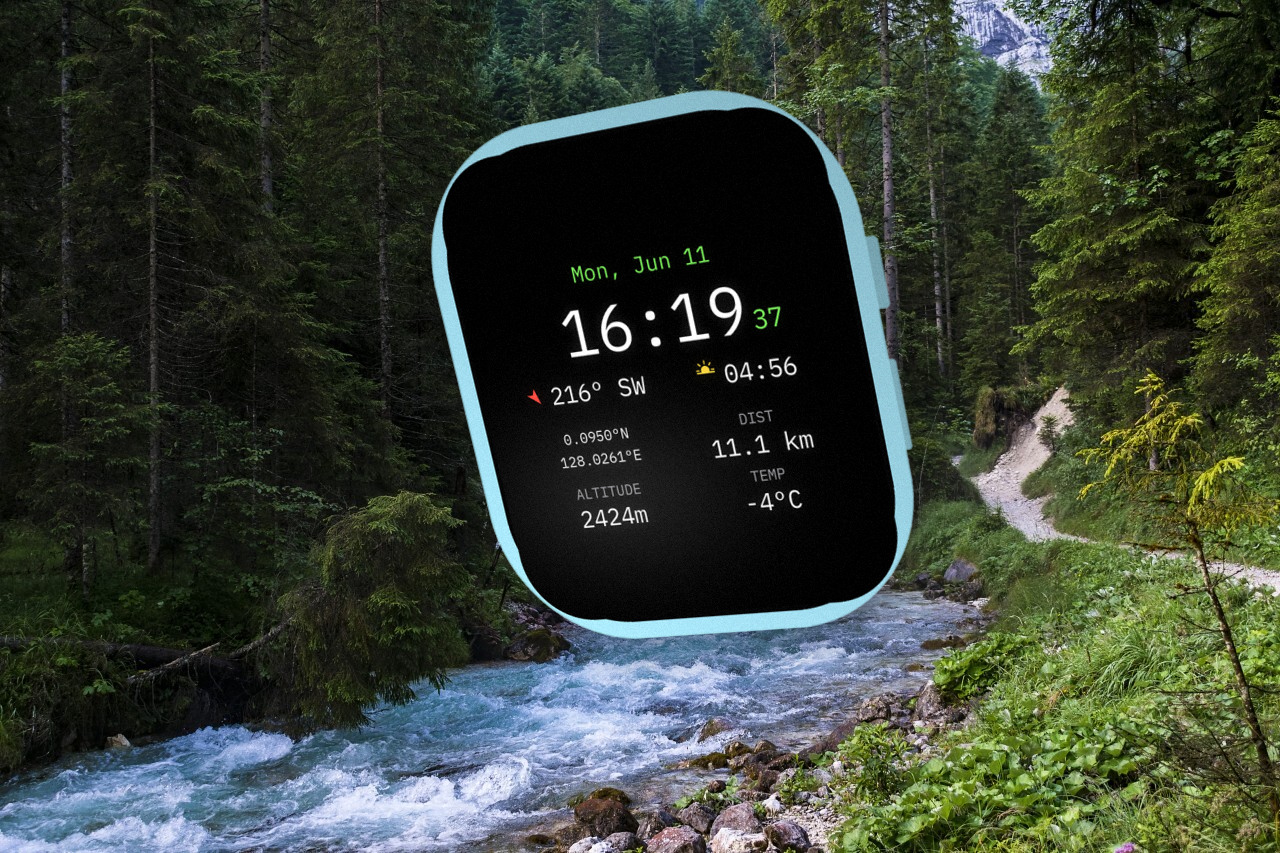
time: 16:19:37
